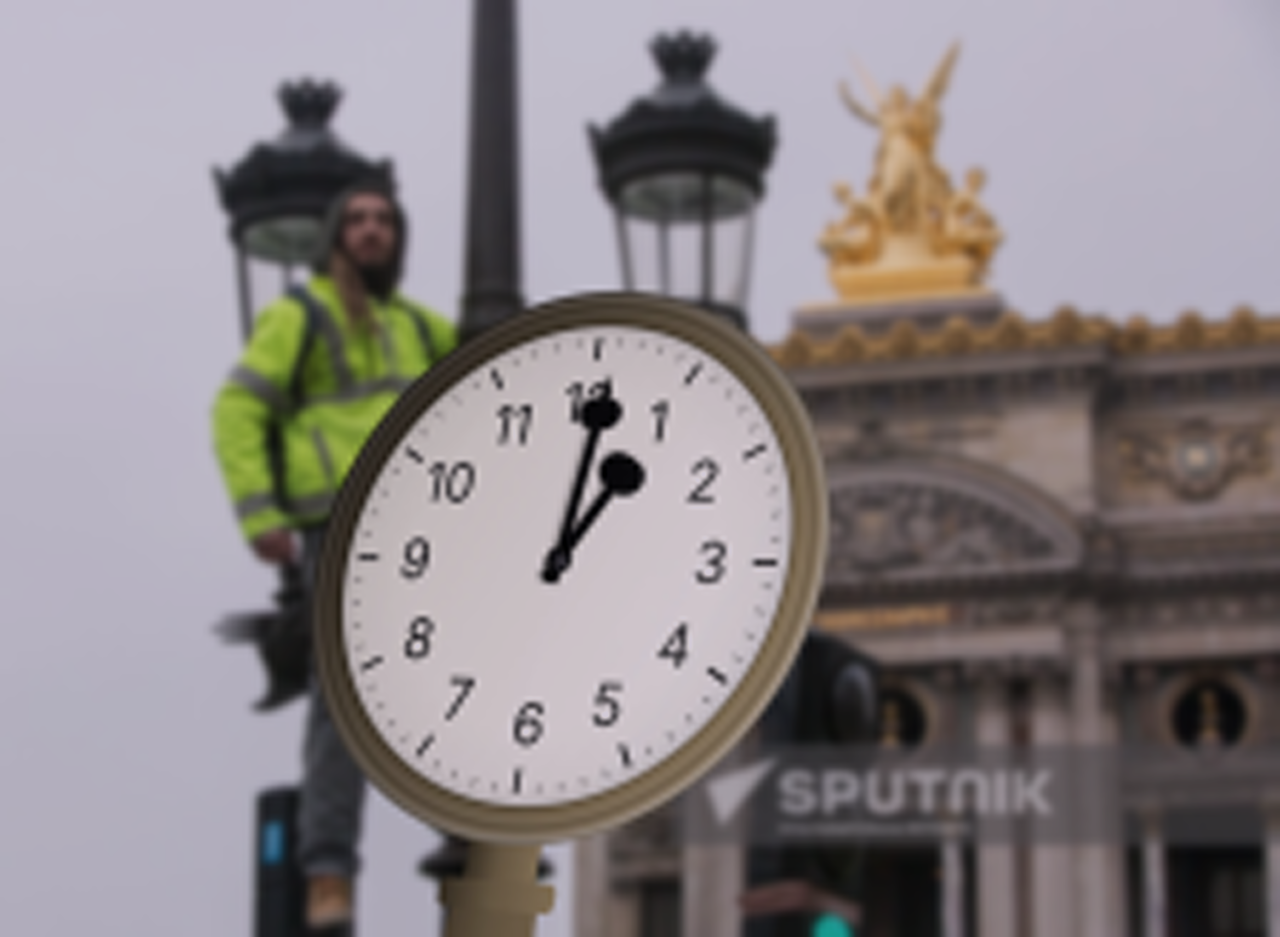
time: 1:01
